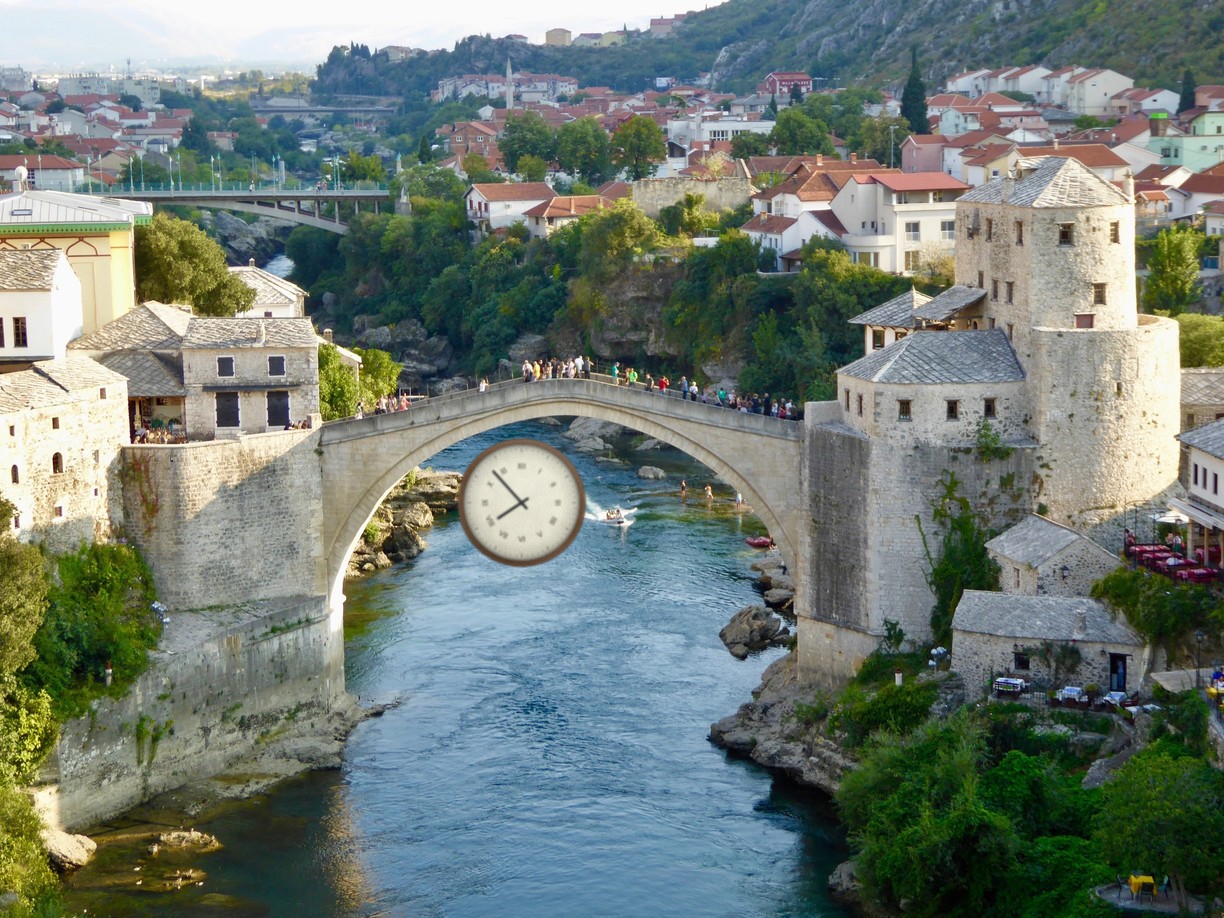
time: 7:53
